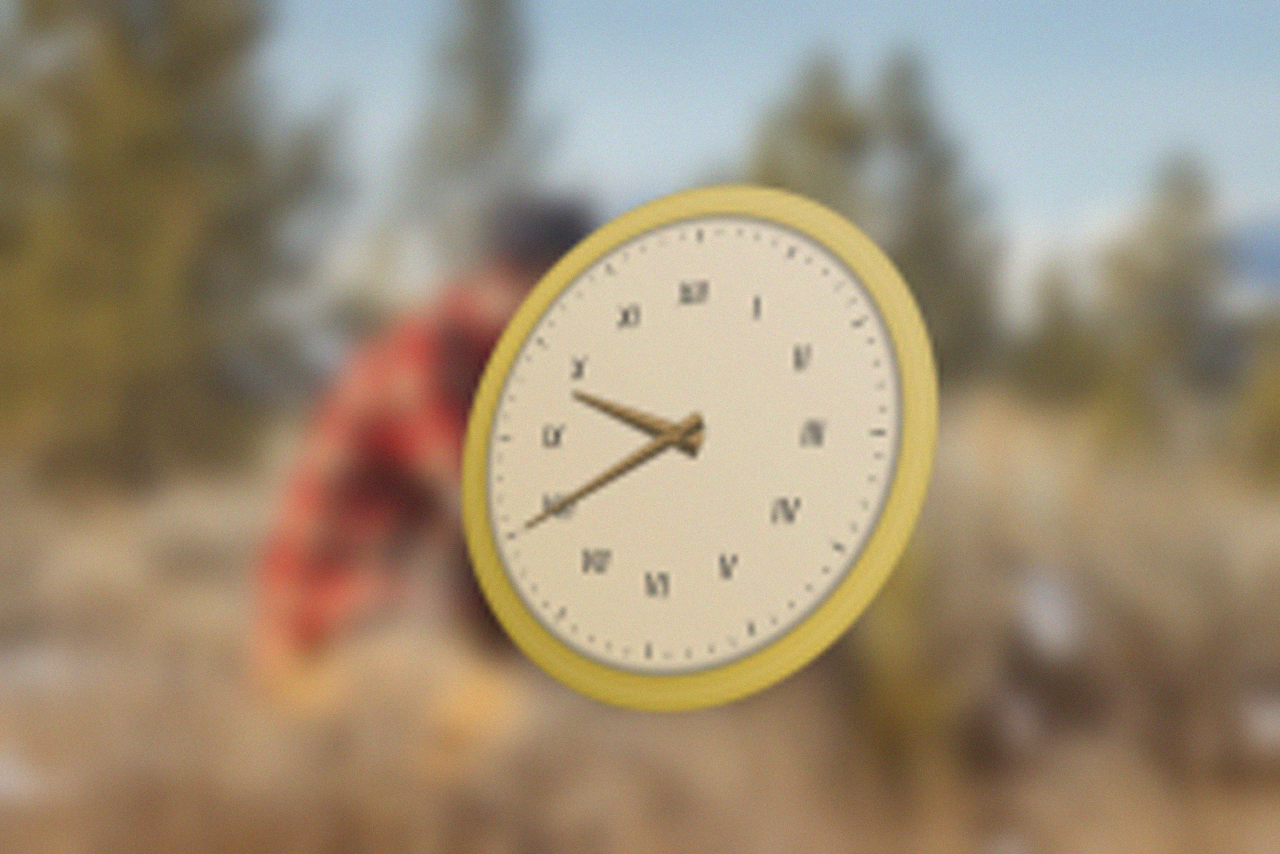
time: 9:40
